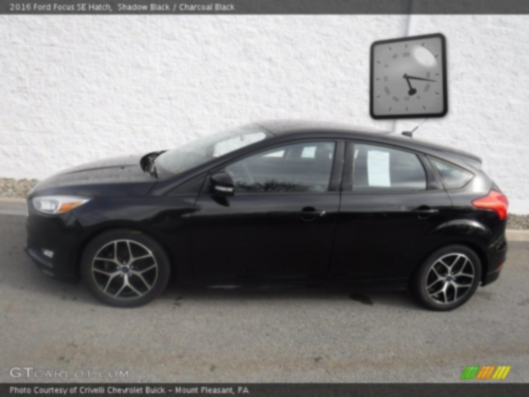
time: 5:17
